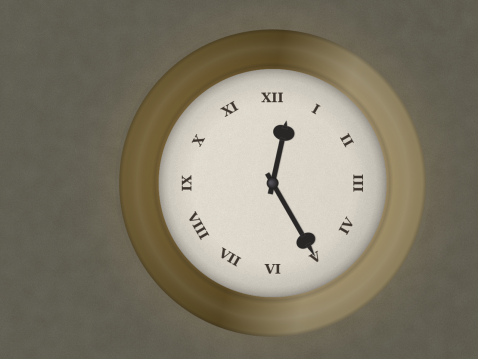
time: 12:25
